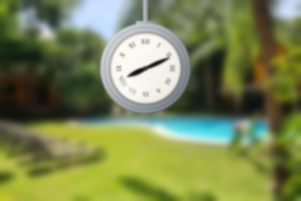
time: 8:11
